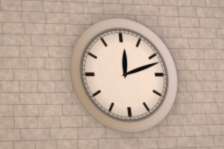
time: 12:12
